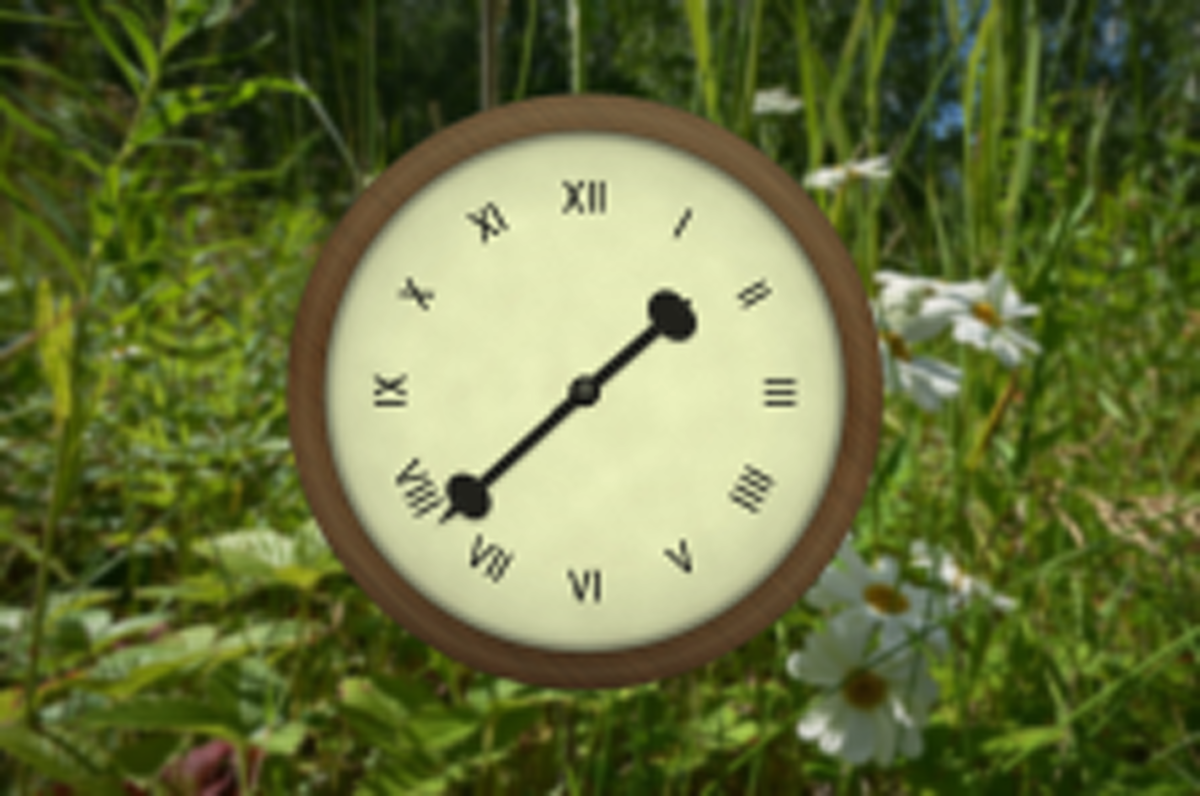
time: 1:38
